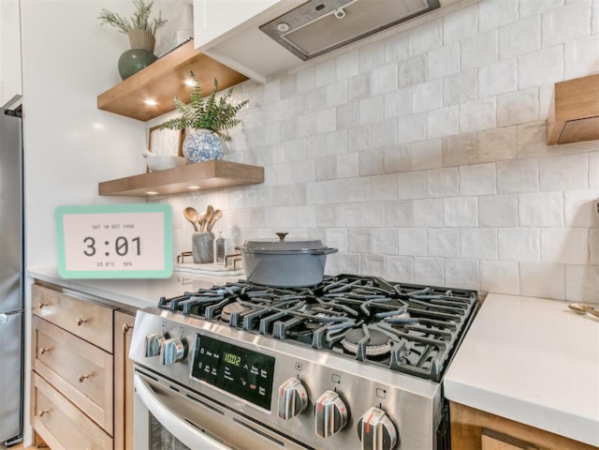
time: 3:01
